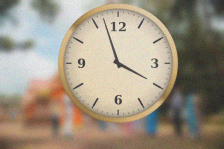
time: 3:57
